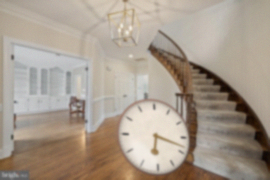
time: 6:18
